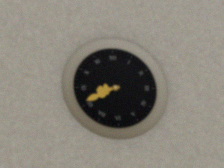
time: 8:41
